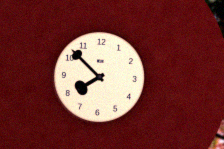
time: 7:52
